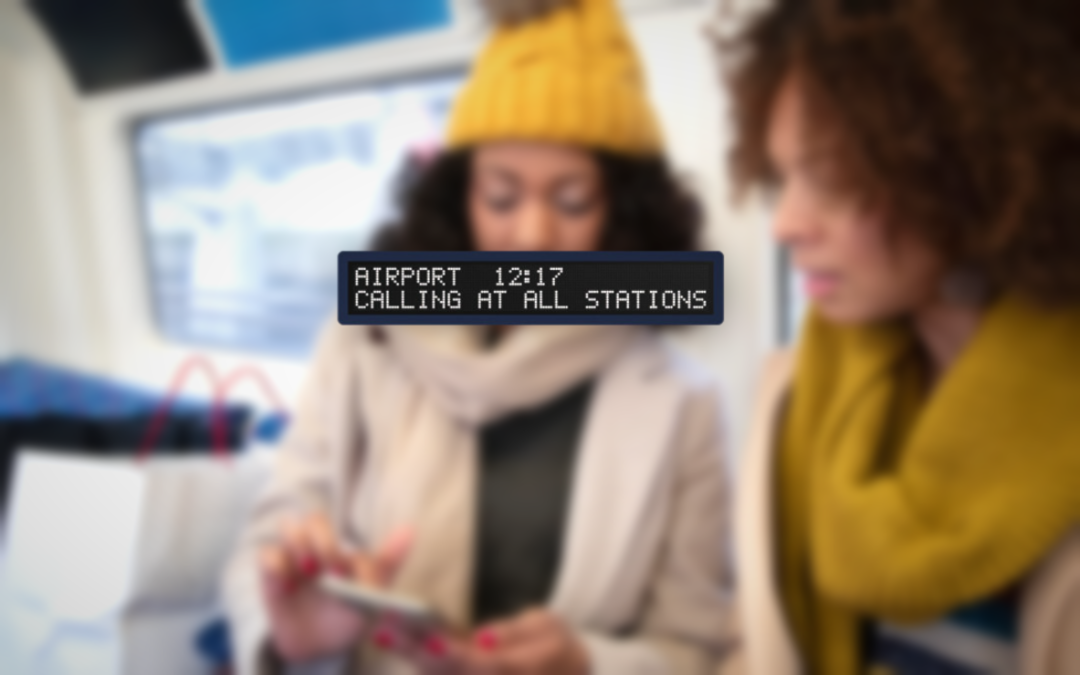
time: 12:17
